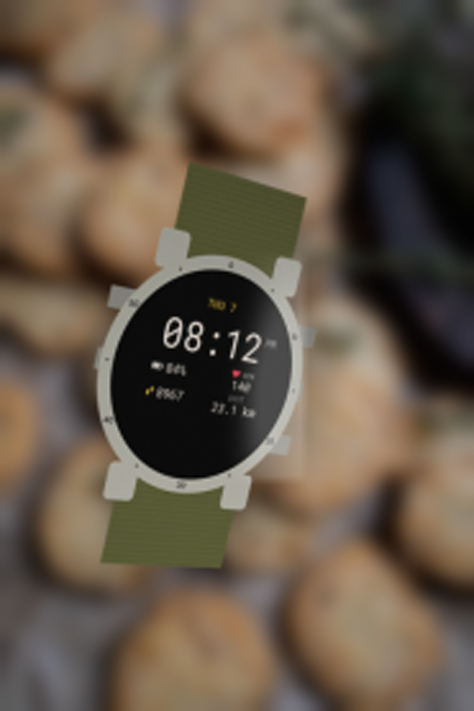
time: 8:12
